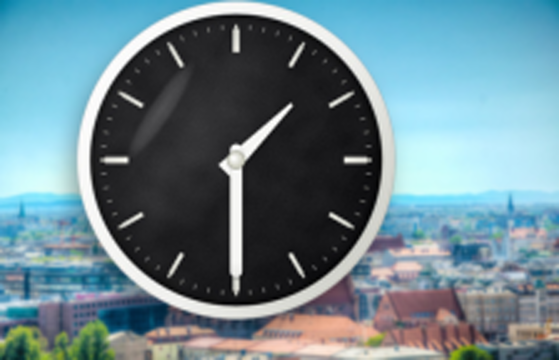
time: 1:30
